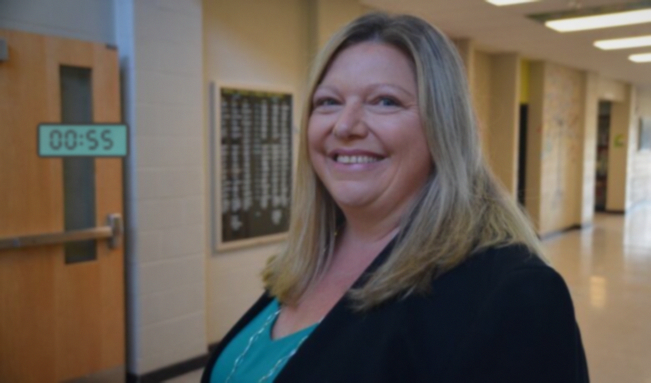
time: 0:55
